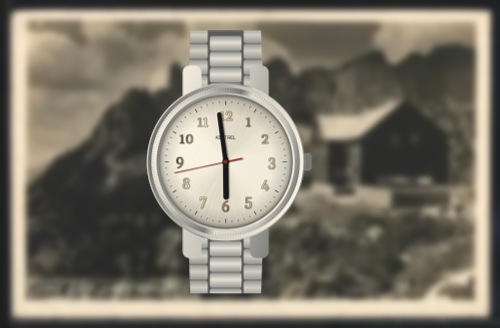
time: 5:58:43
